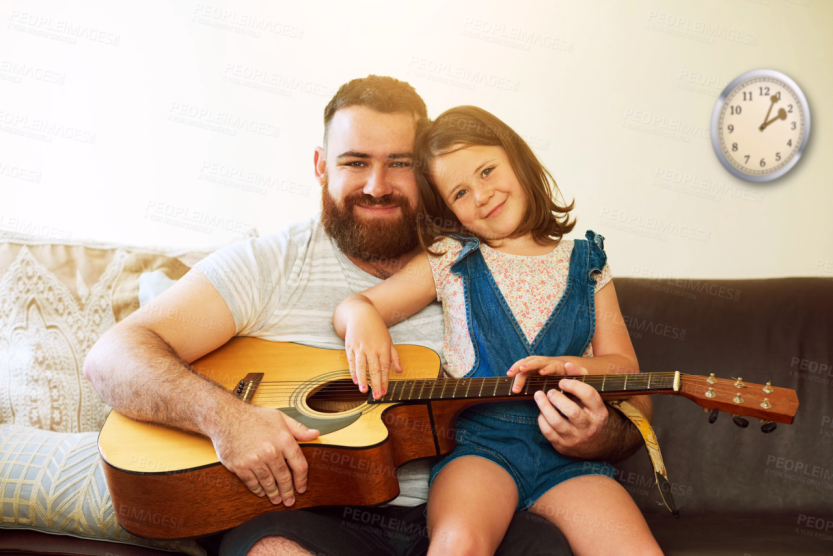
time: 2:04
